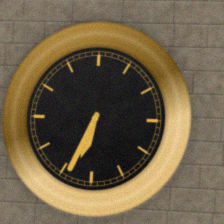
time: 6:34
